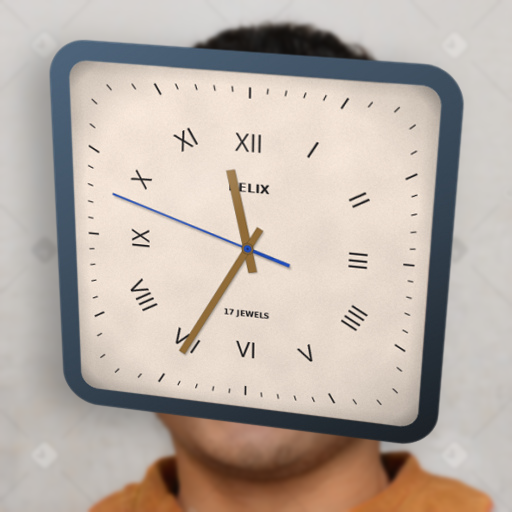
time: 11:34:48
